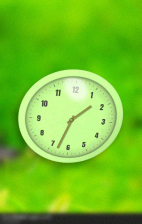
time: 1:33
